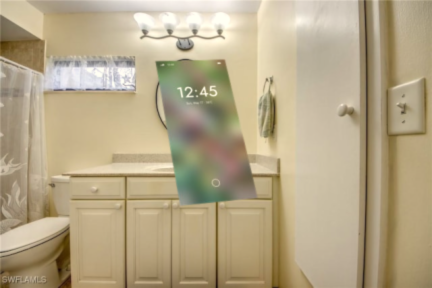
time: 12:45
